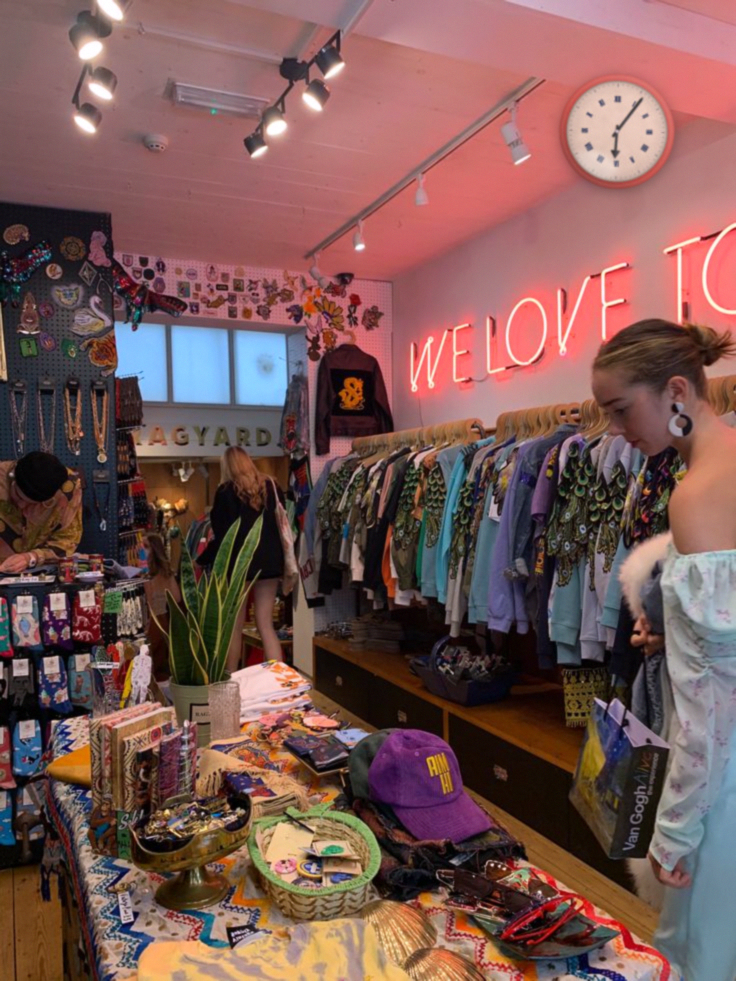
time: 6:06
